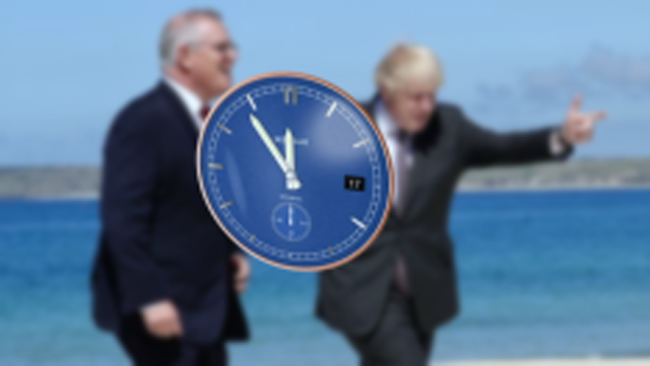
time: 11:54
